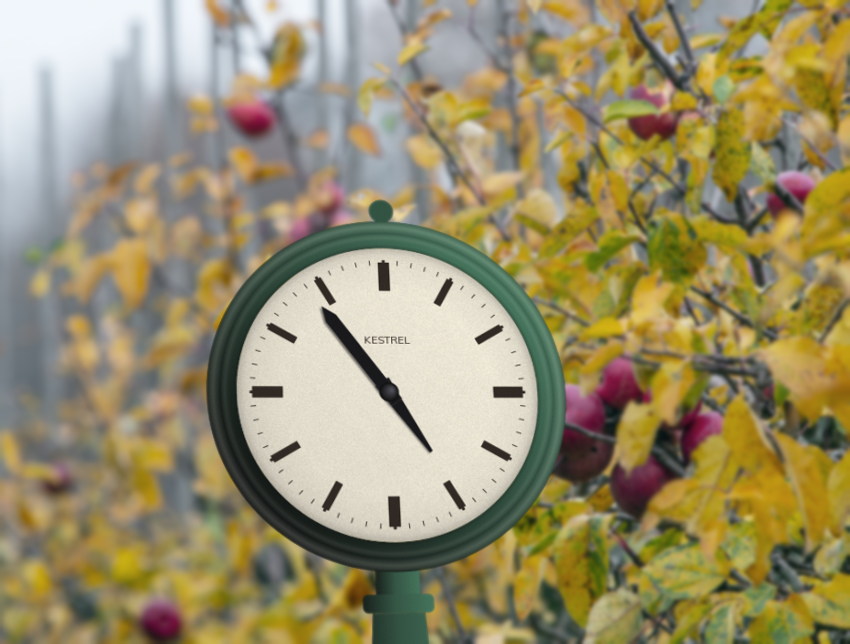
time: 4:54
